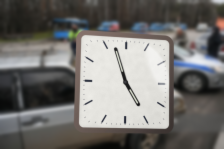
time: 4:57
